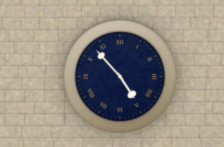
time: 4:53
